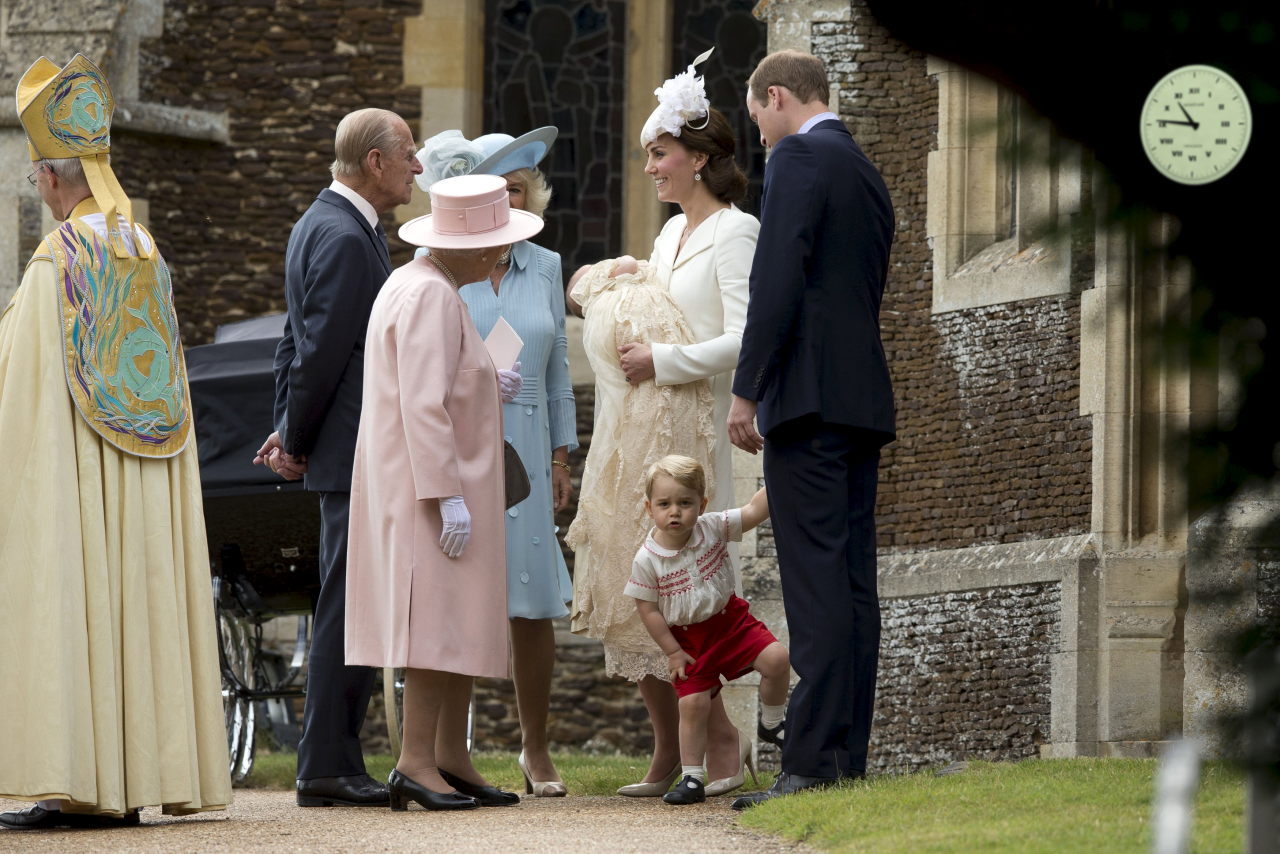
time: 10:46
